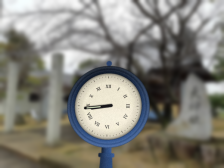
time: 8:44
